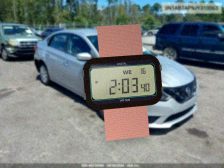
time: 2:03:40
